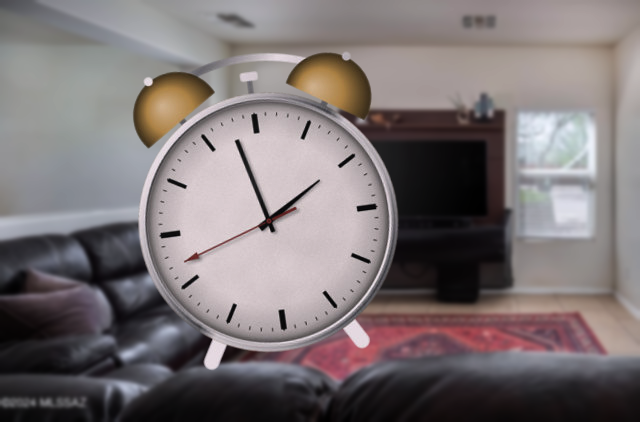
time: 1:57:42
